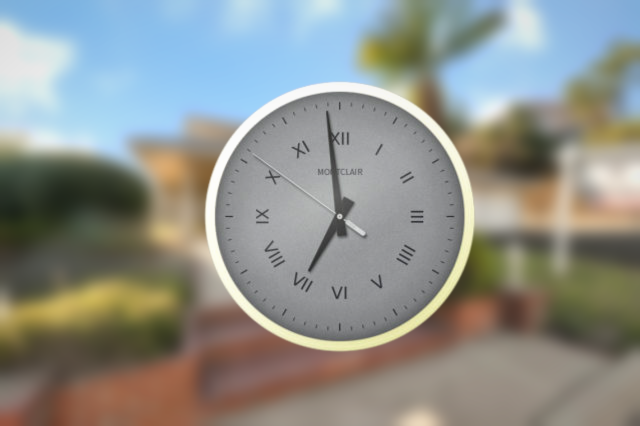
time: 6:58:51
